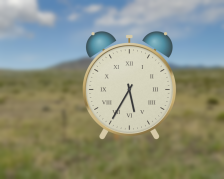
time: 5:35
